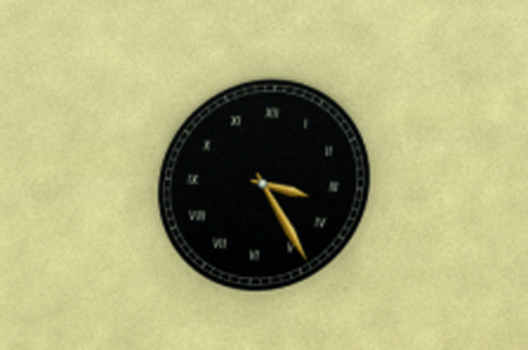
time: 3:24
